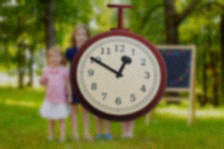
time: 12:50
